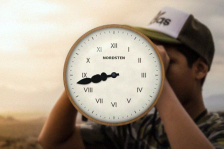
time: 8:43
